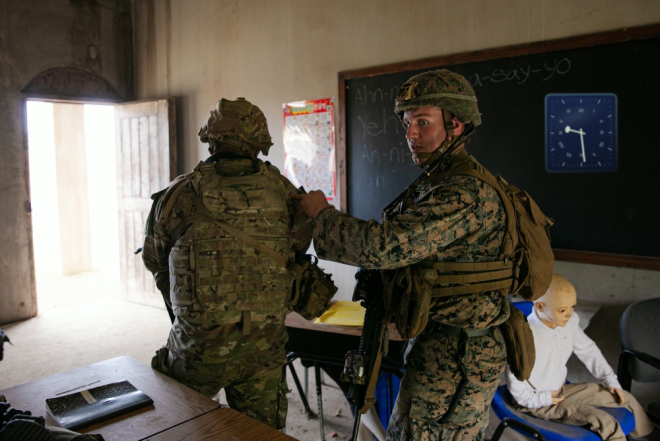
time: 9:29
